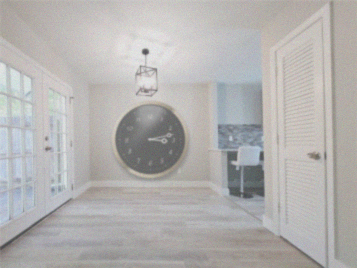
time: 3:13
